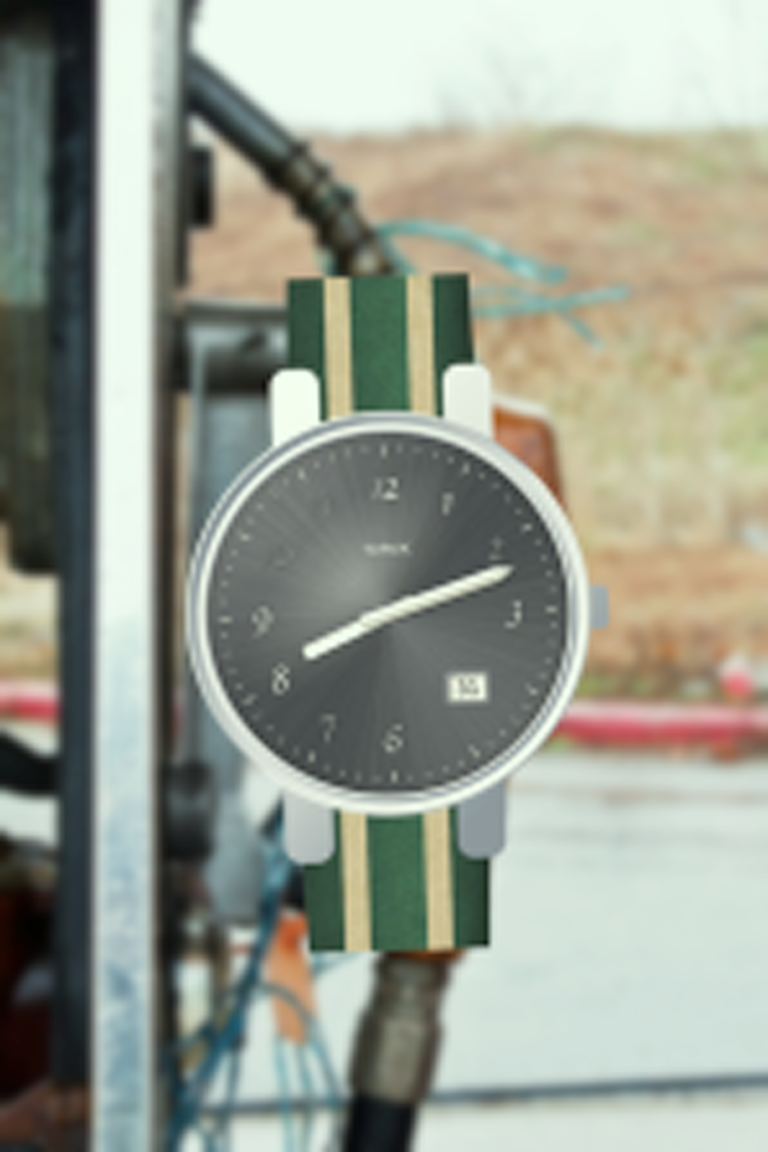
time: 8:12
